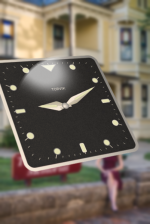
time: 9:11
